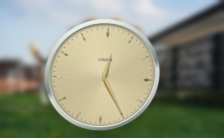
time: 12:25
